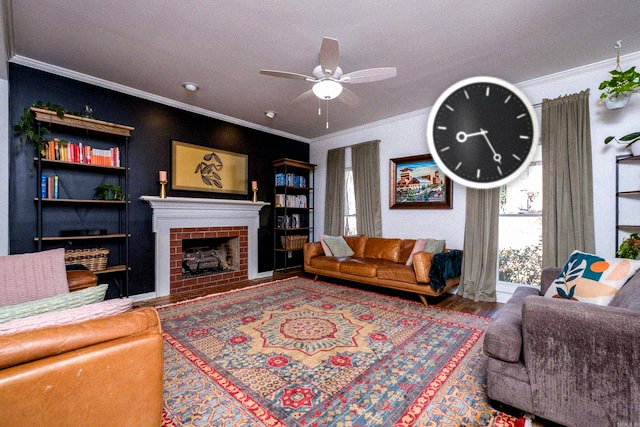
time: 8:24
